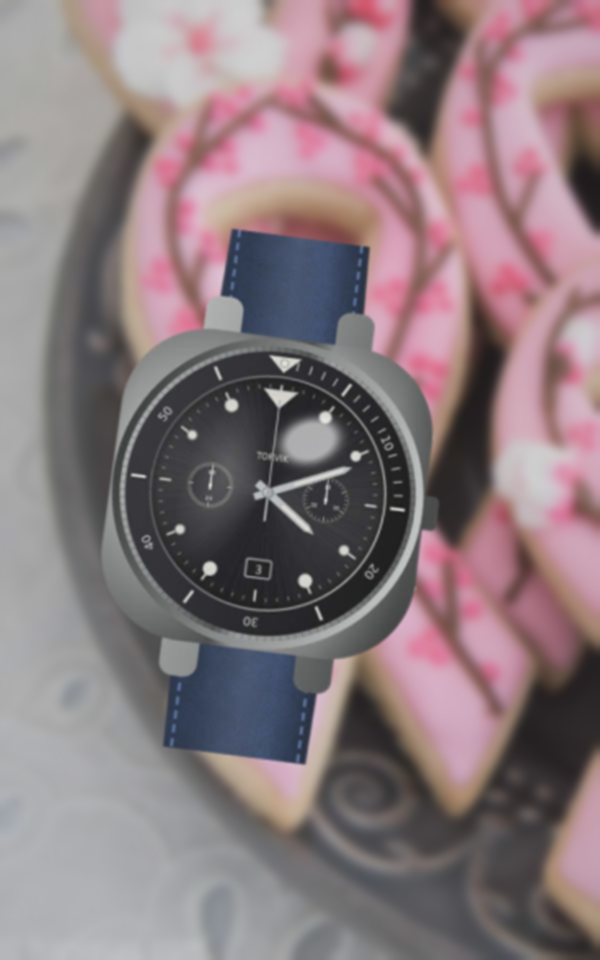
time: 4:11
